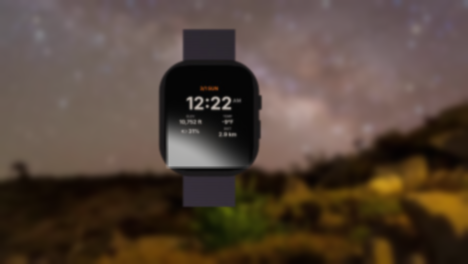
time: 12:22
